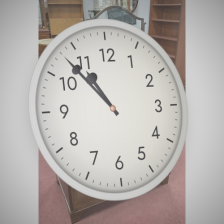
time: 10:53
